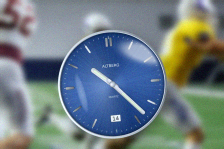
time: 10:23
